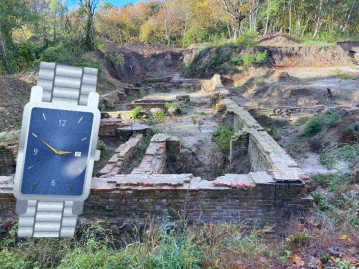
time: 2:50
